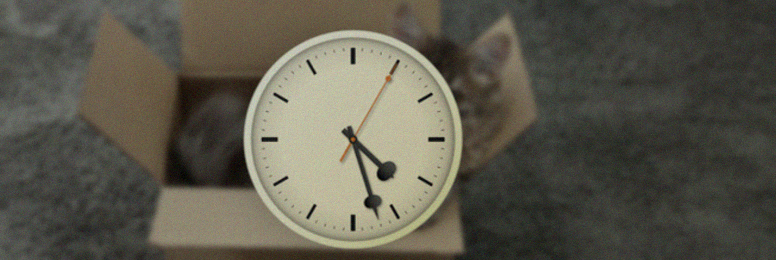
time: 4:27:05
